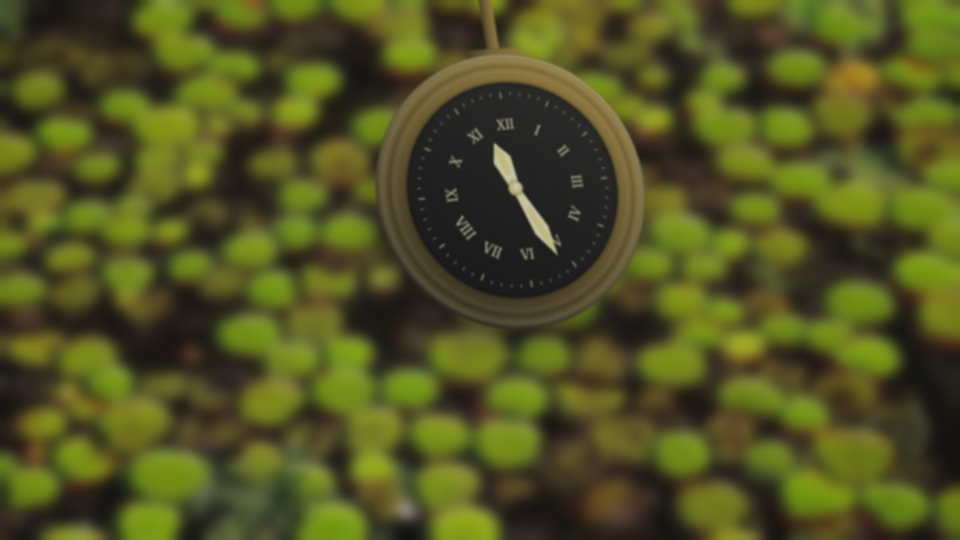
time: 11:26
